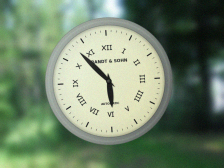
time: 5:53
